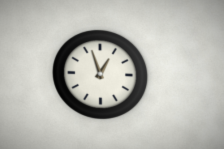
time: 12:57
